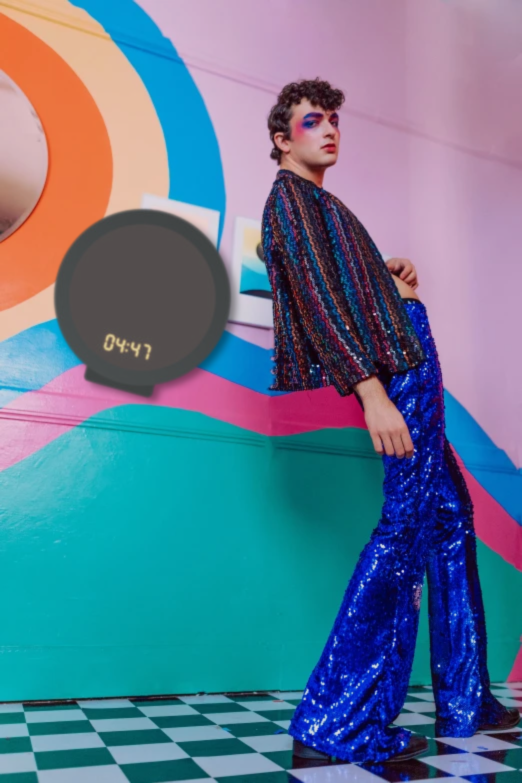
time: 4:47
